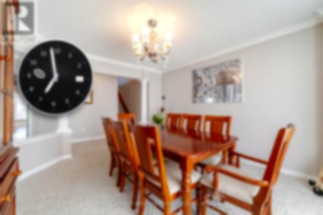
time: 6:58
